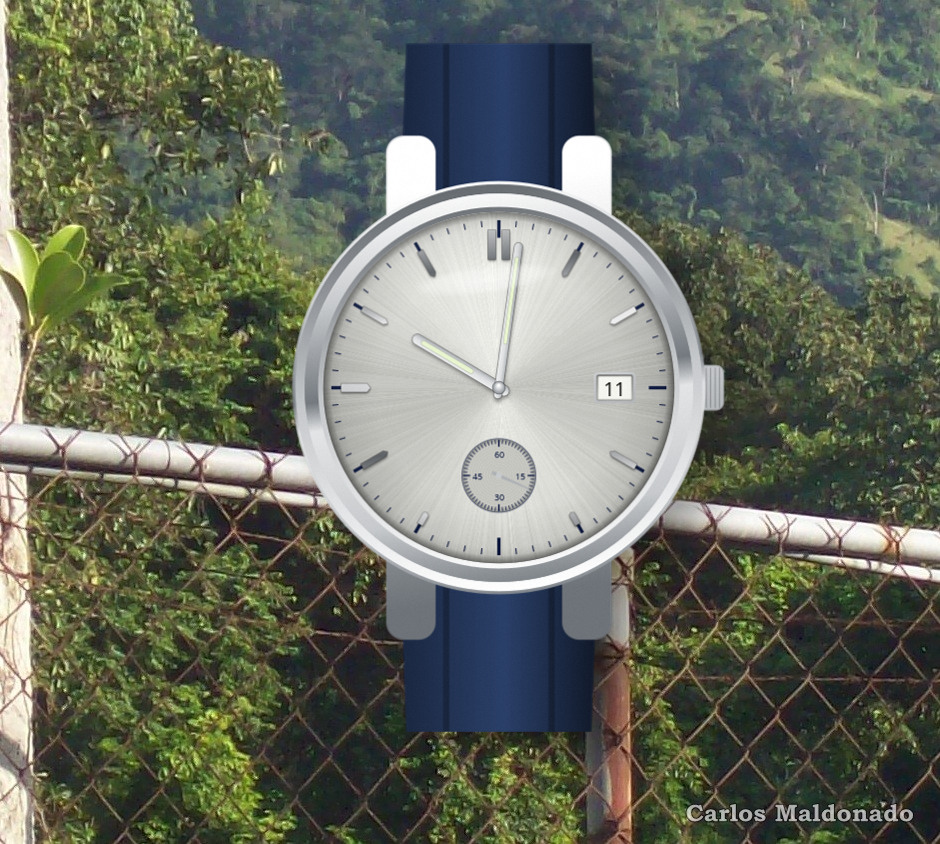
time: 10:01:19
